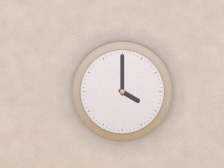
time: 4:00
